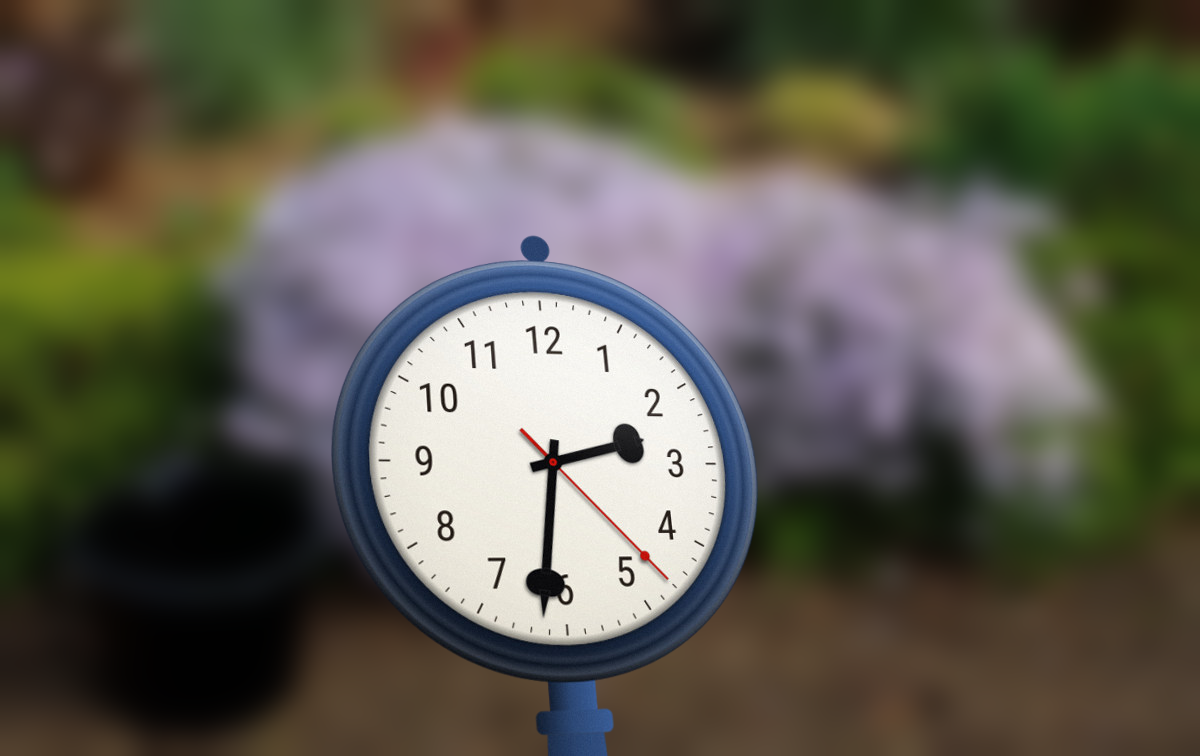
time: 2:31:23
